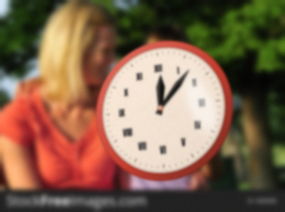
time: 12:07
